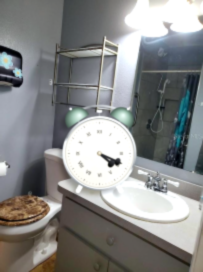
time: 4:19
